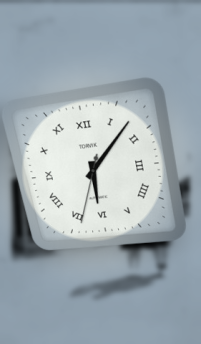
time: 6:07:34
